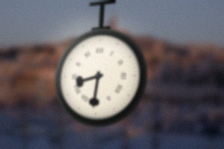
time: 8:31
